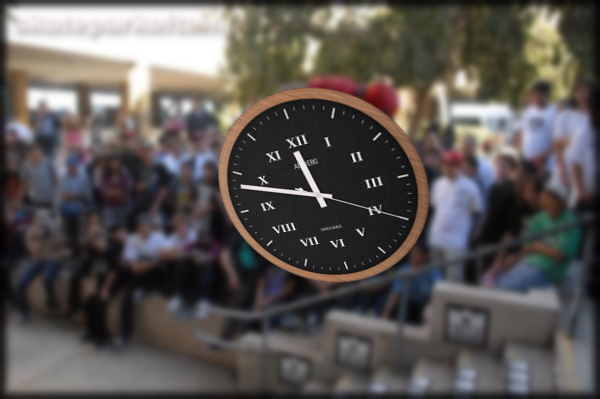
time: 11:48:20
